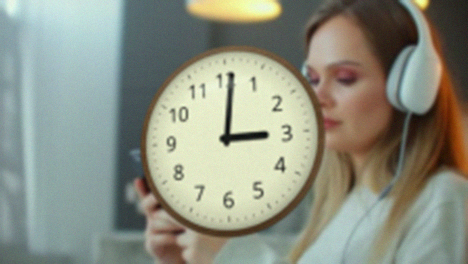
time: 3:01
